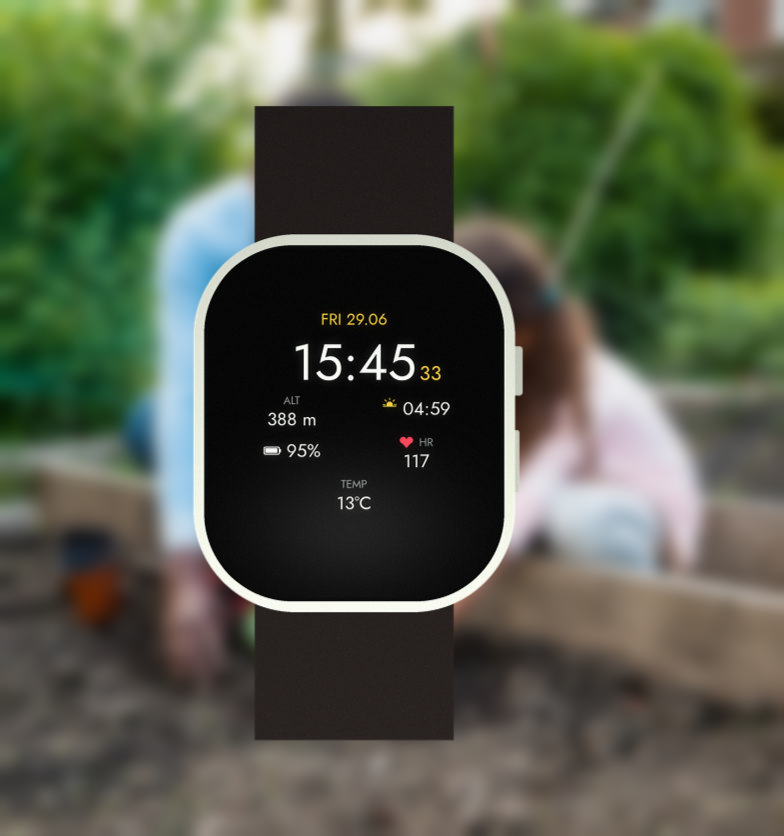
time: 15:45:33
